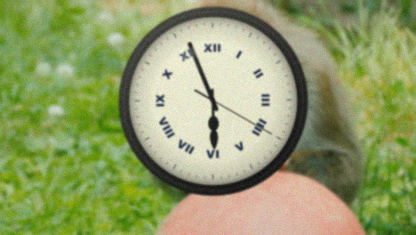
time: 5:56:20
